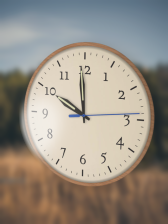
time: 9:59:14
